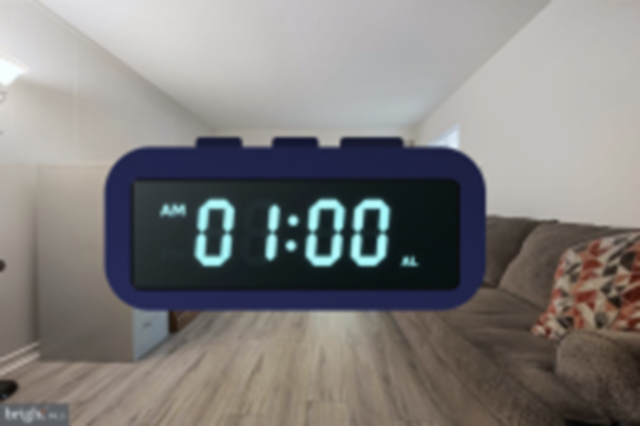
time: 1:00
